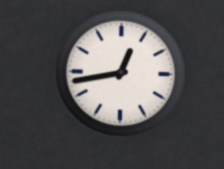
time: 12:43
